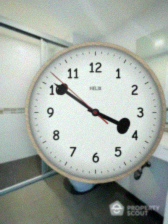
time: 3:50:52
